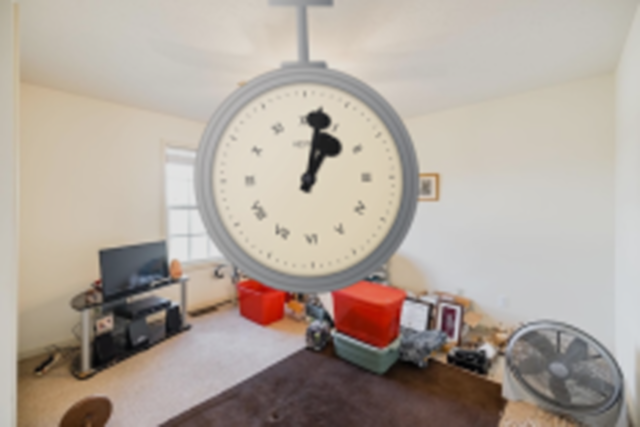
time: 1:02
